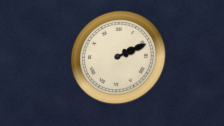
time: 2:11
